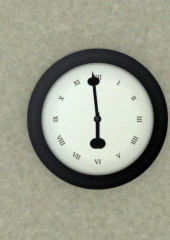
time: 5:59
